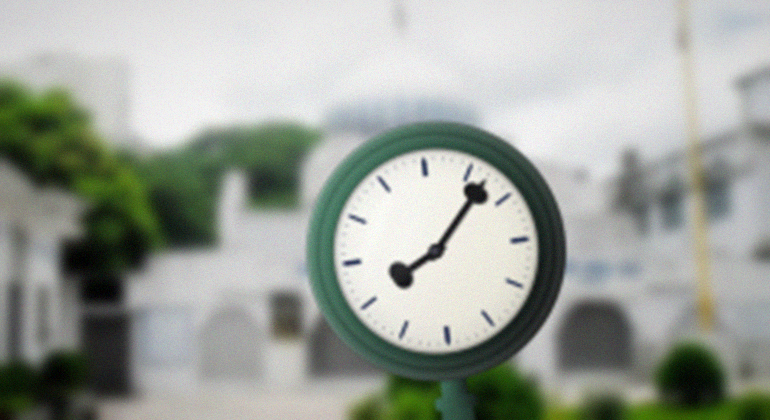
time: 8:07
